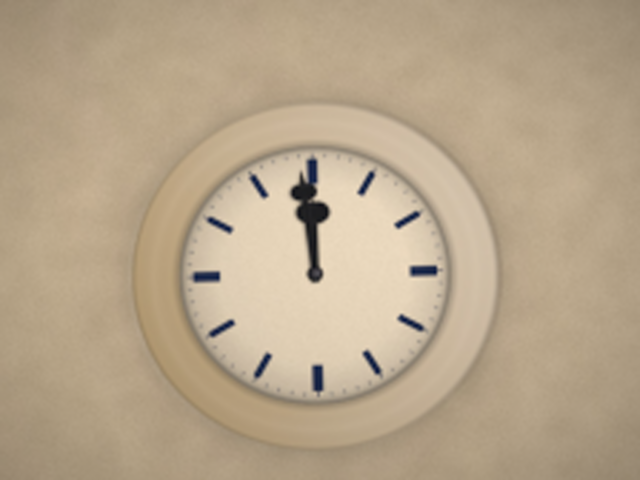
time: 11:59
